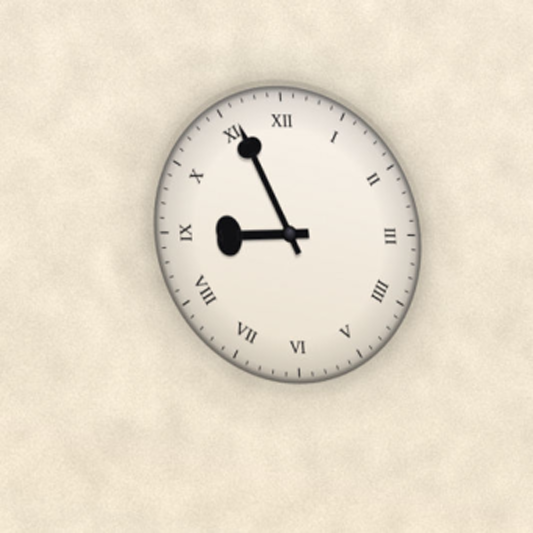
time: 8:56
